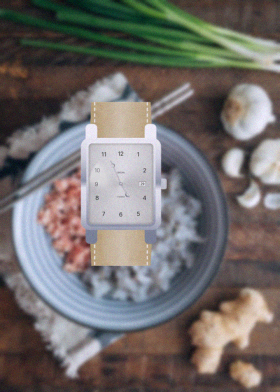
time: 4:56
